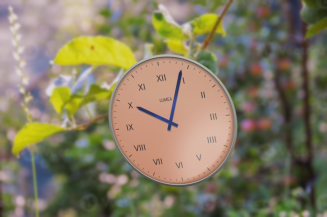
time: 10:04
